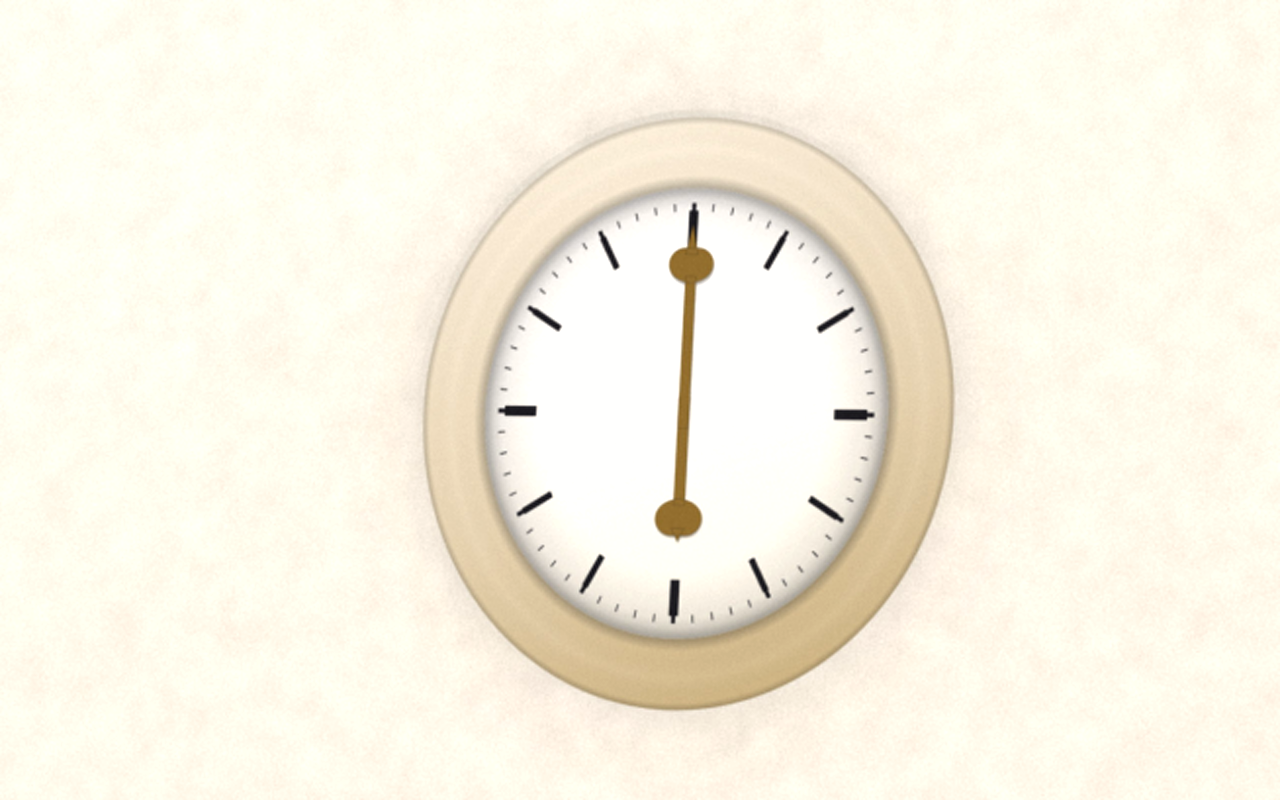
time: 6:00
